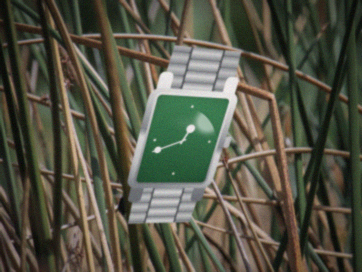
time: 12:41
